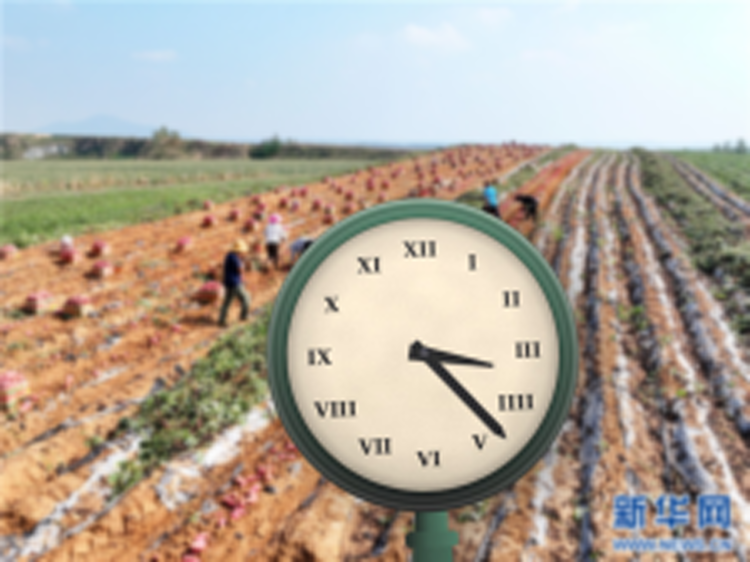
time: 3:23
